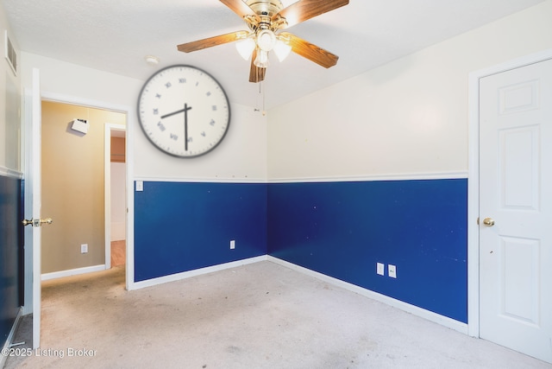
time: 8:31
